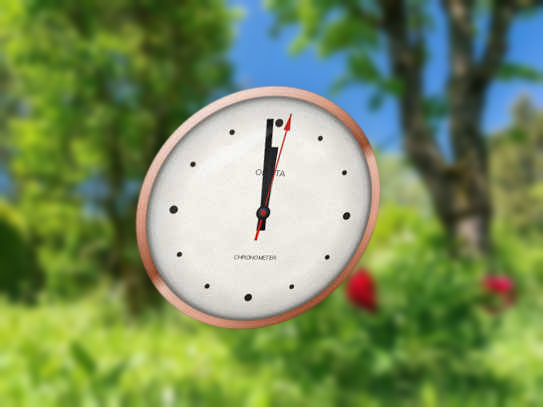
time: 11:59:01
